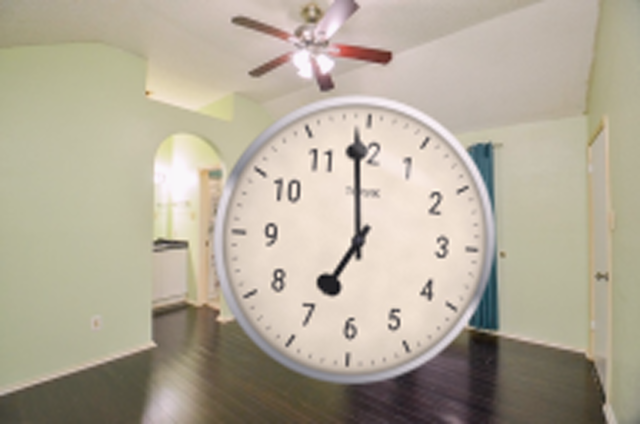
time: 6:59
